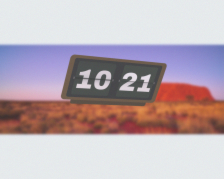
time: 10:21
